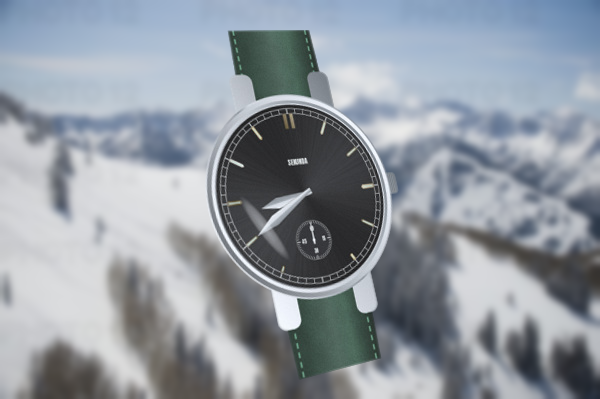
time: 8:40
